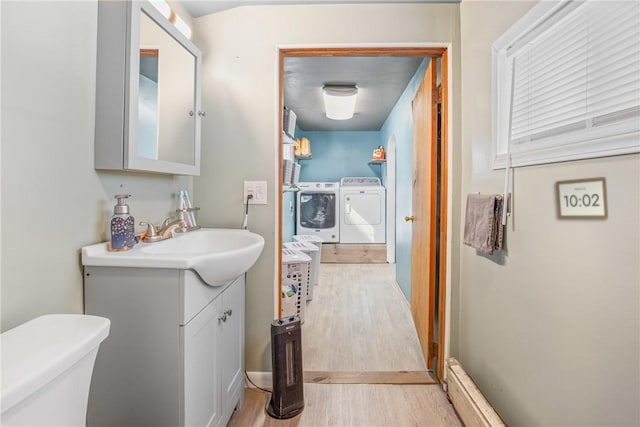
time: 10:02
